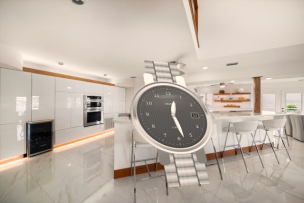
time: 12:28
